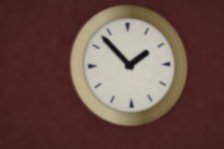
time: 1:53
